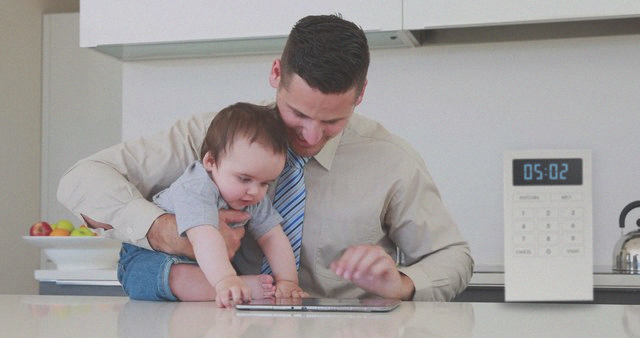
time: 5:02
